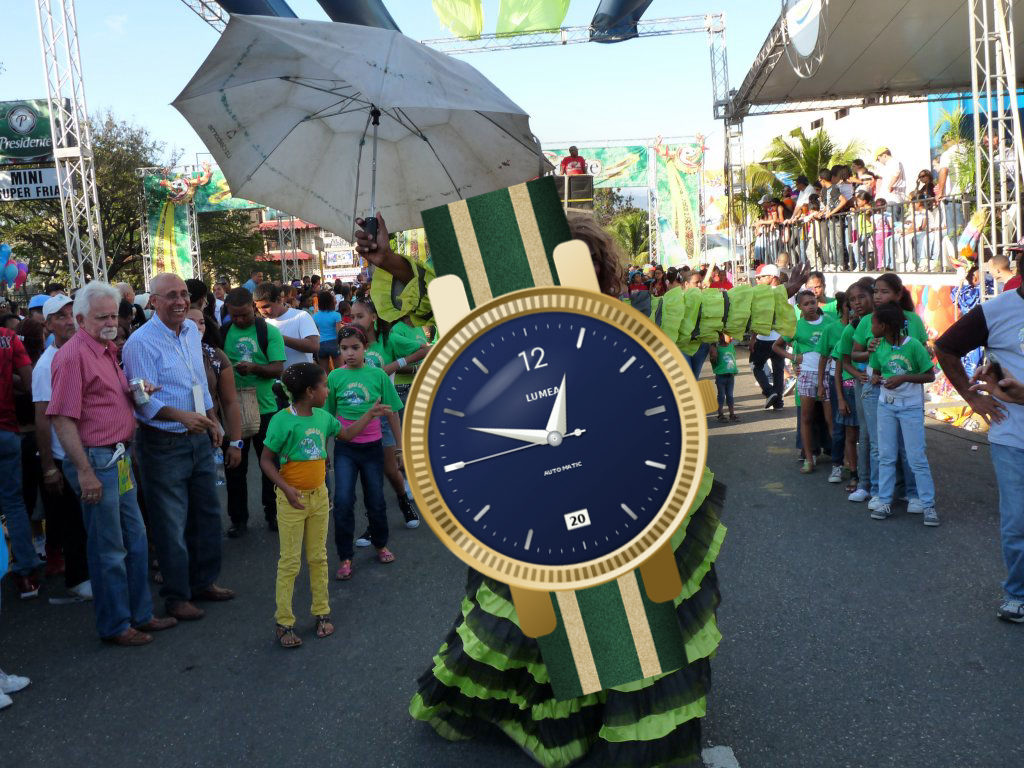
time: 12:48:45
